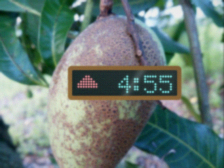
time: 4:55
